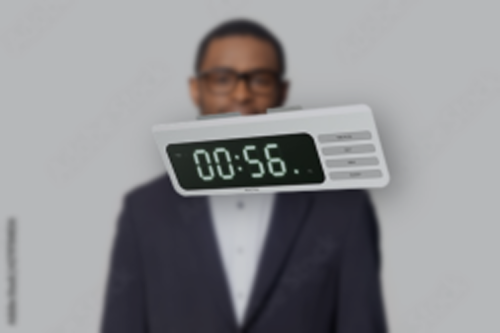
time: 0:56
